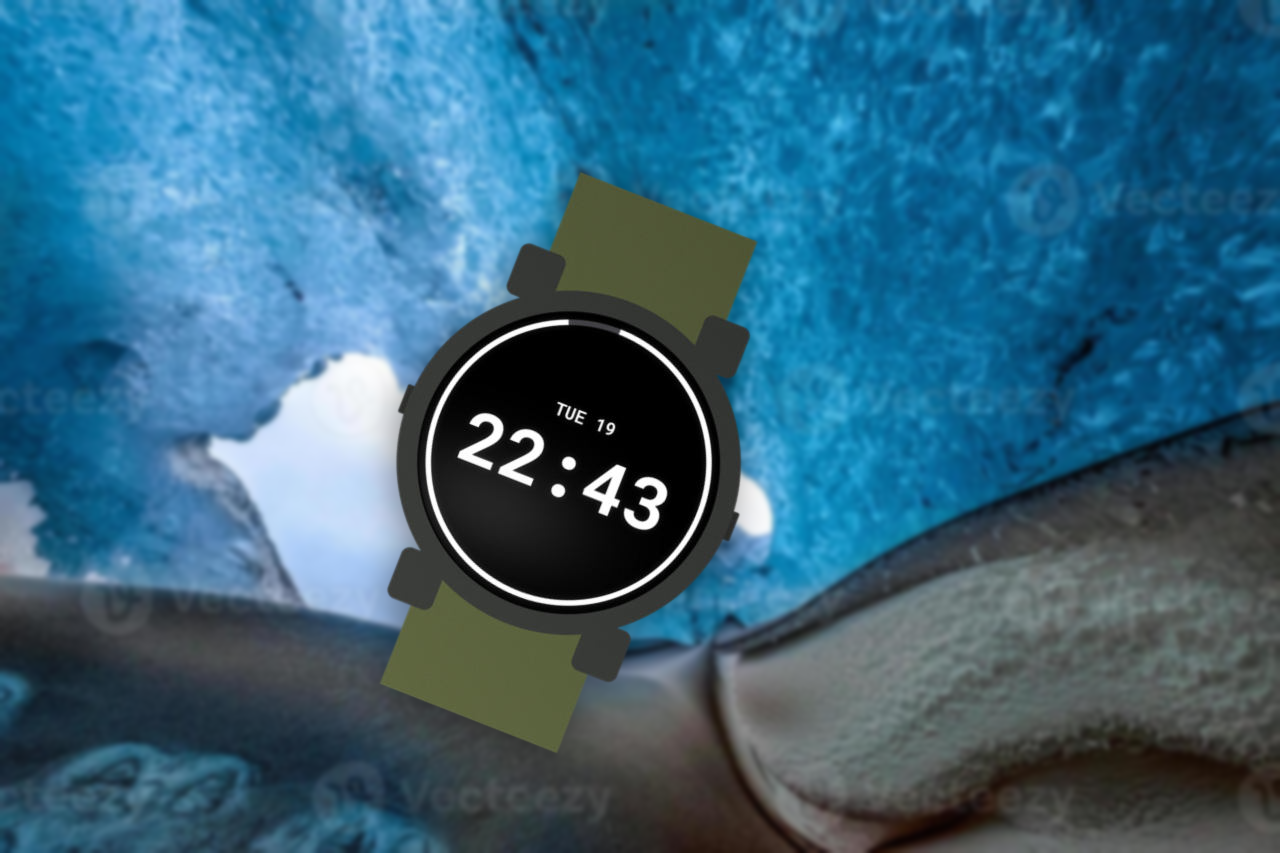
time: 22:43
